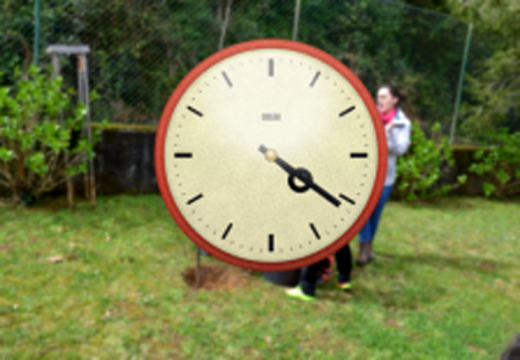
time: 4:21
